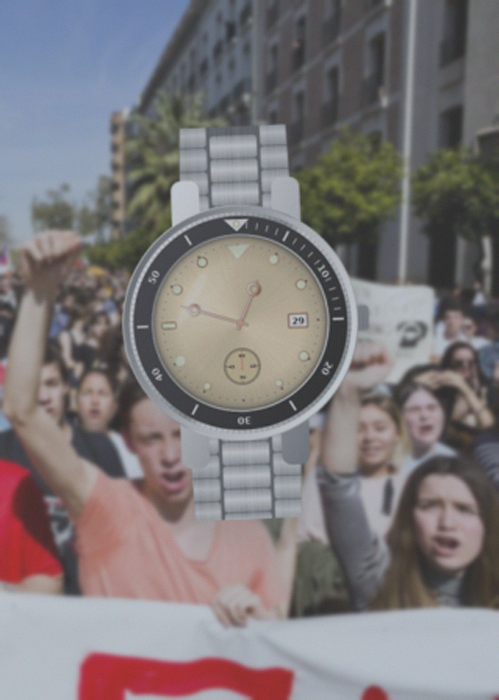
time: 12:48
